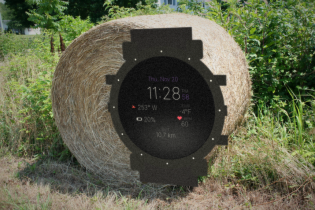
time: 11:28
